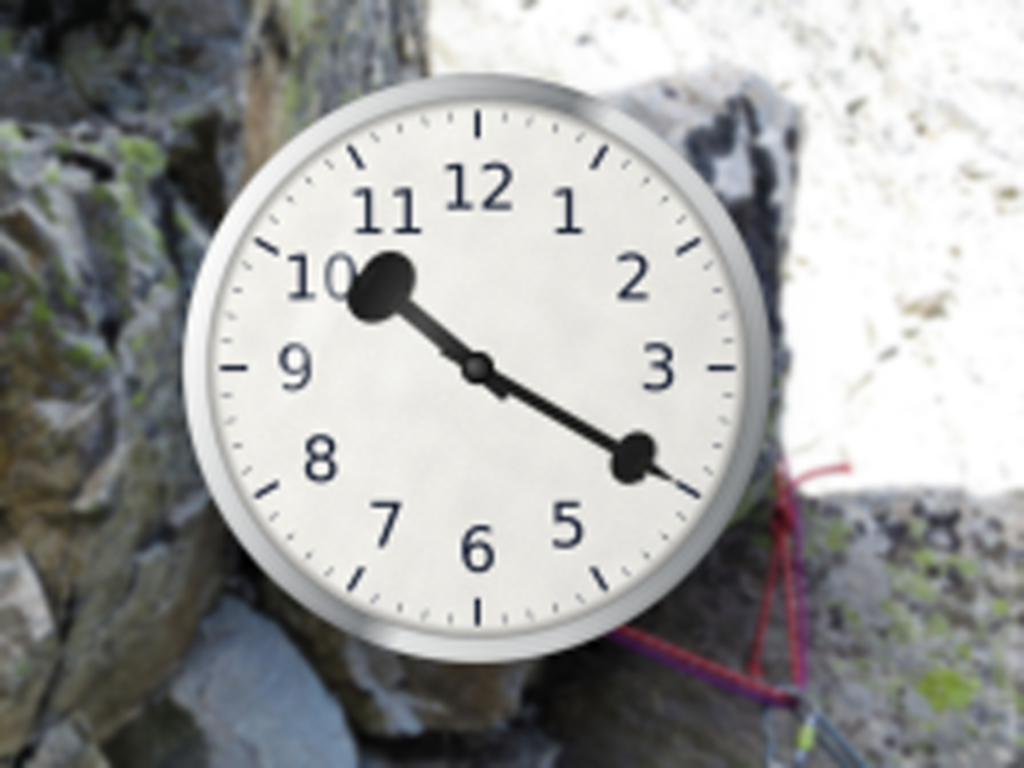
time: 10:20
